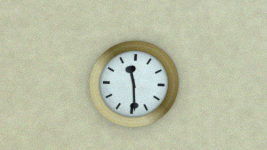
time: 11:29
